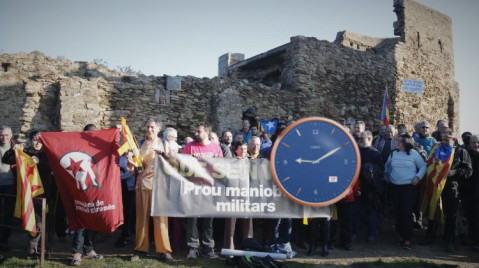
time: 9:10
